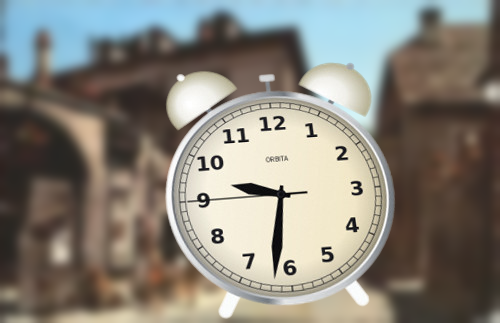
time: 9:31:45
